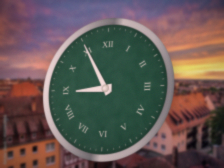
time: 8:55
